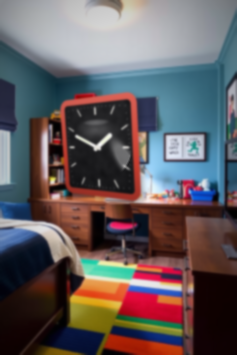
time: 1:49
